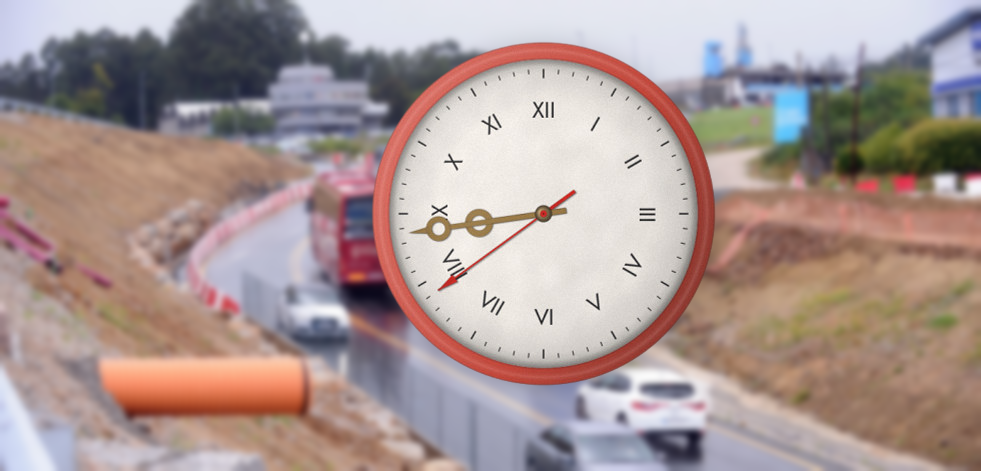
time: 8:43:39
